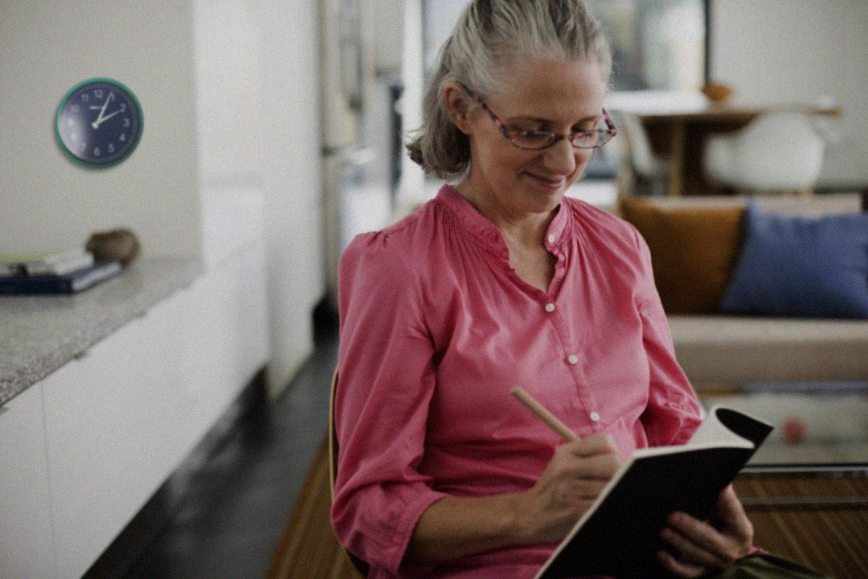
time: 2:04
